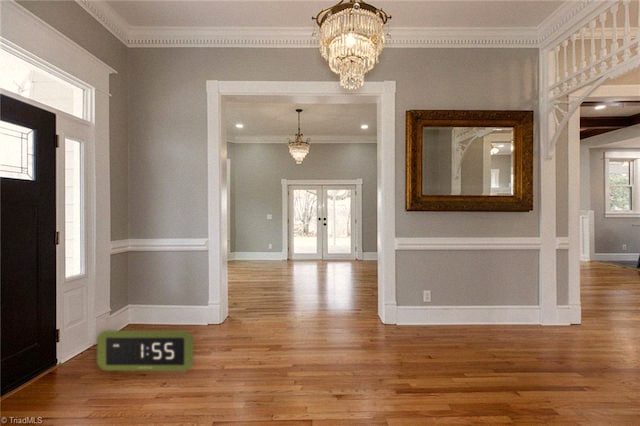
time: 1:55
